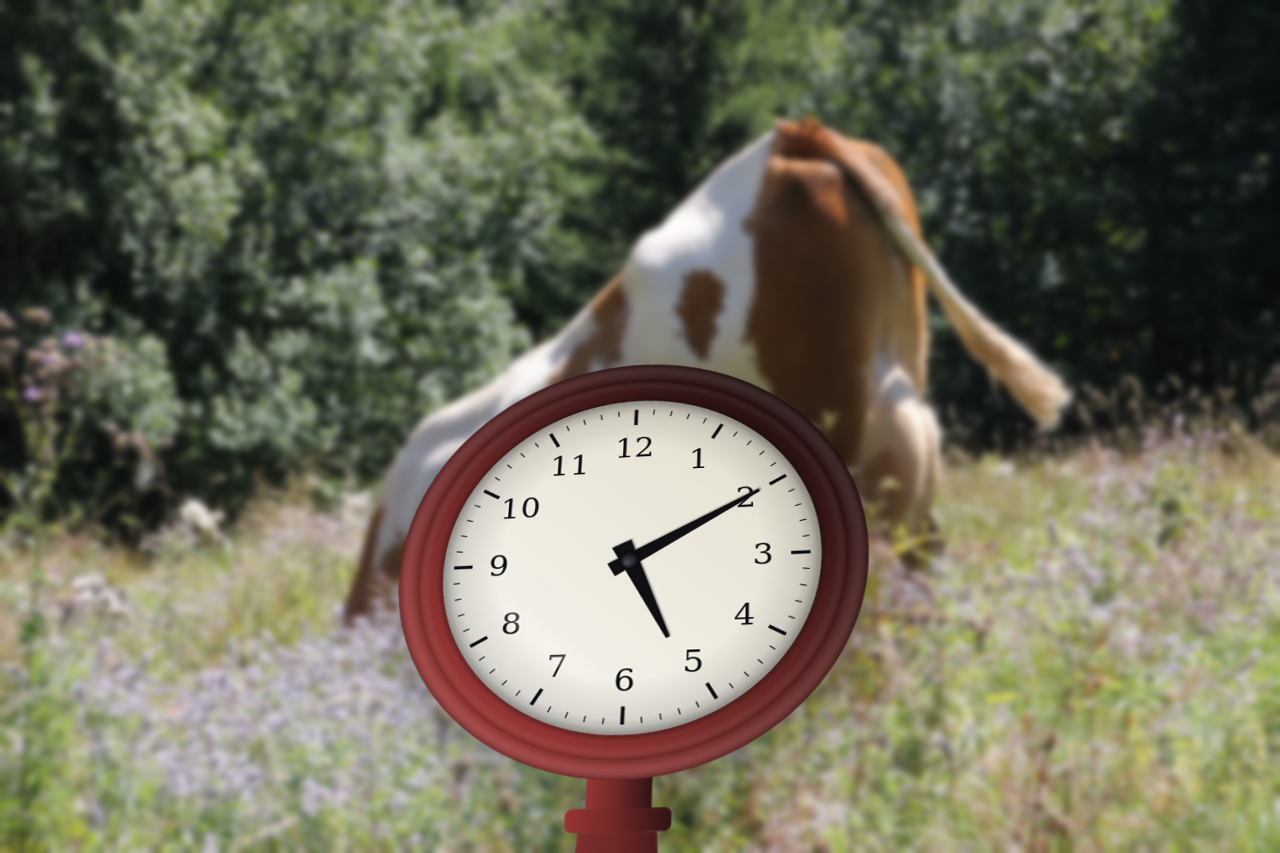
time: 5:10
